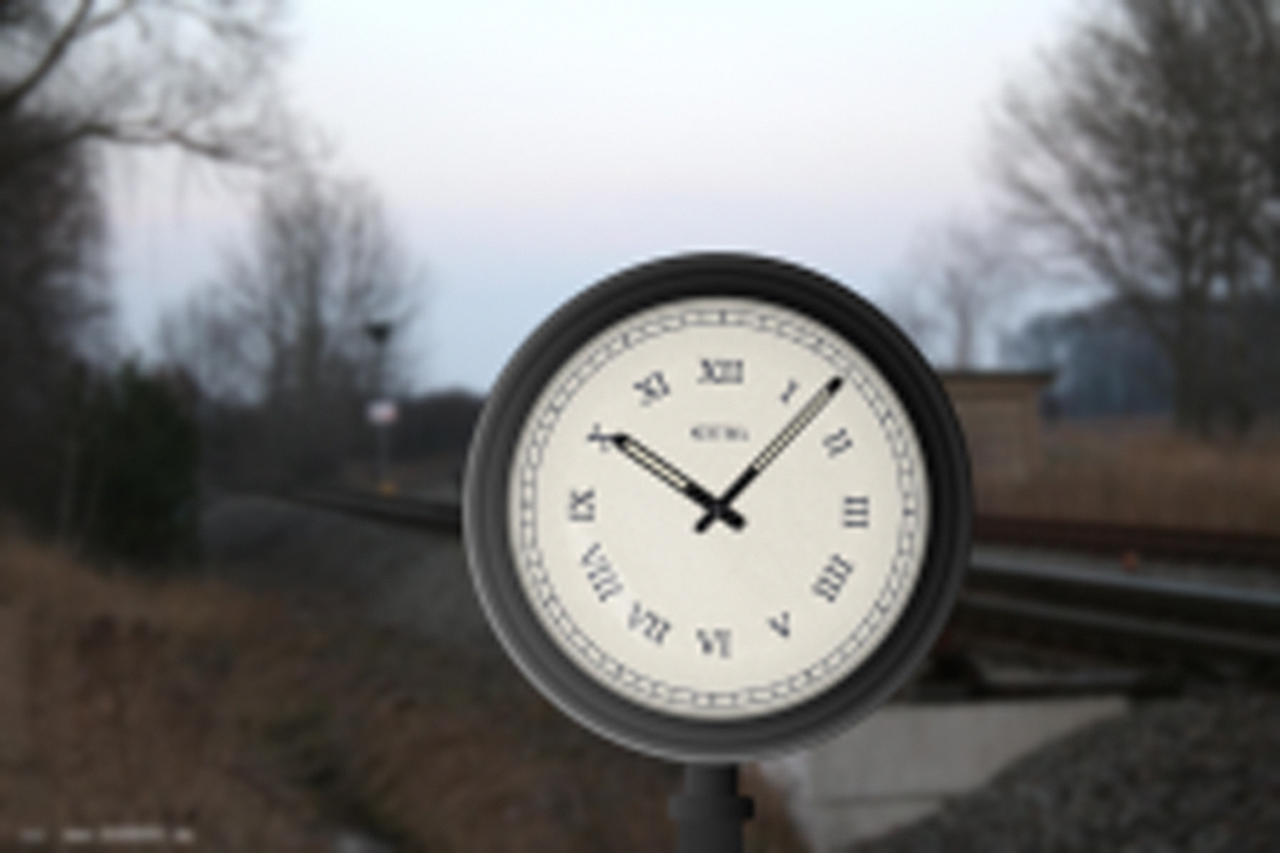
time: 10:07
